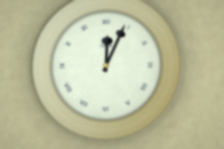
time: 12:04
